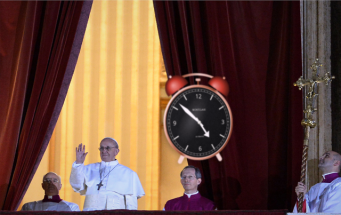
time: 4:52
